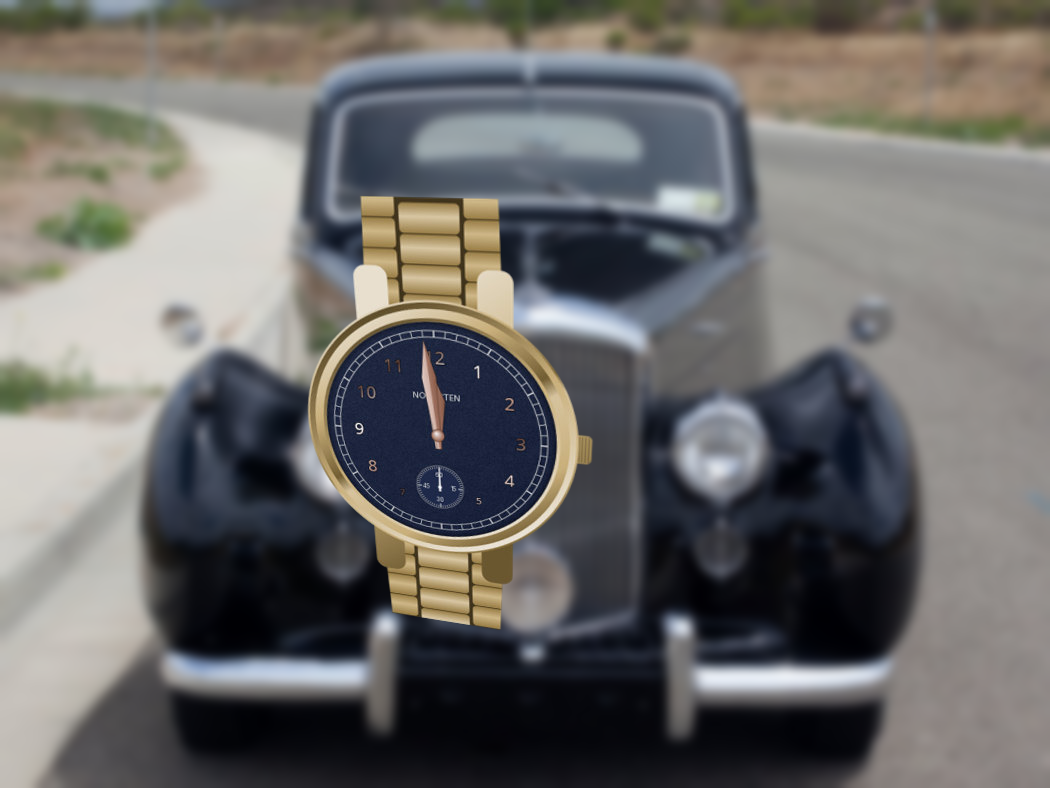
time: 11:59
